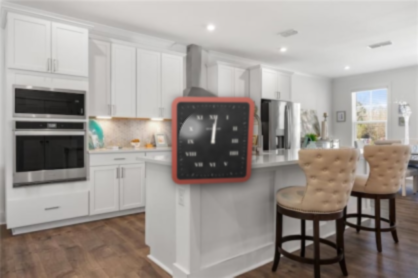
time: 12:01
